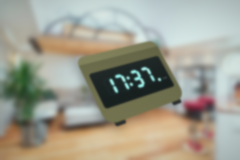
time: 17:37
